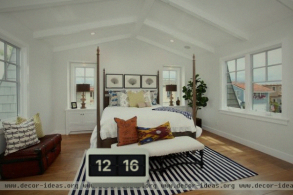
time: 12:16
